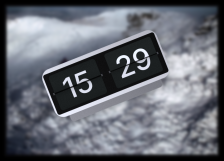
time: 15:29
